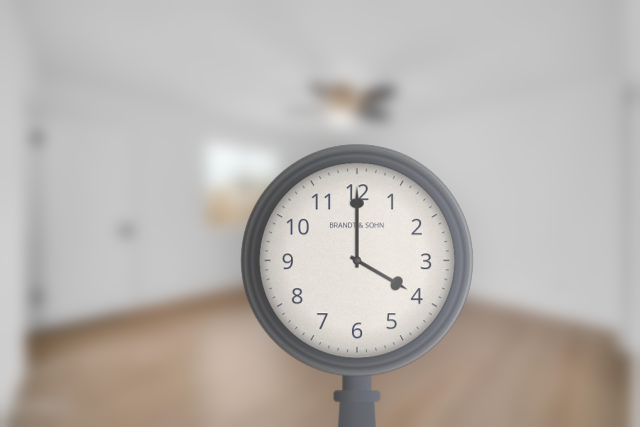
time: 4:00
